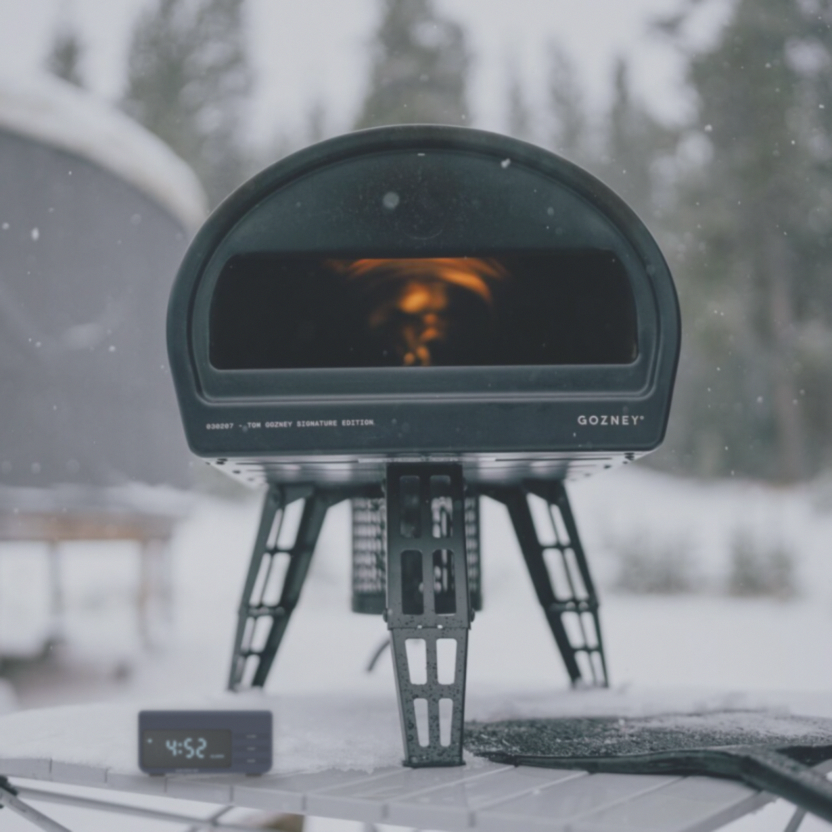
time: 4:52
